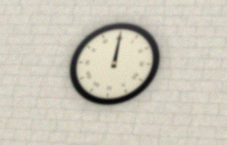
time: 12:00
